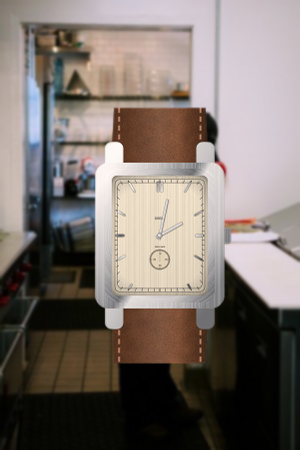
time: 2:02
